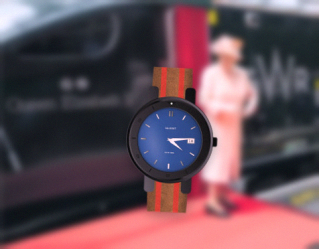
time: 4:14
